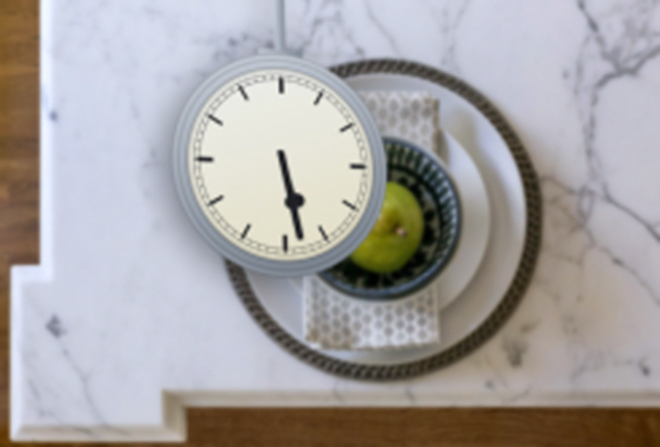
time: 5:28
